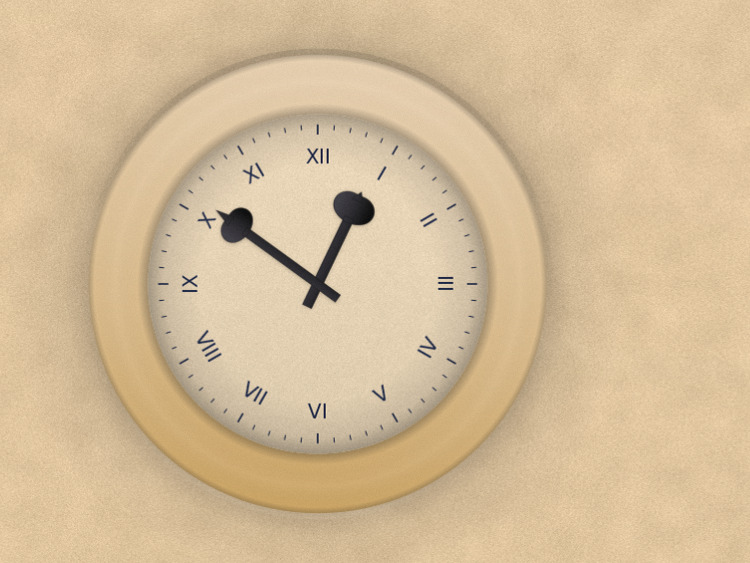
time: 12:51
